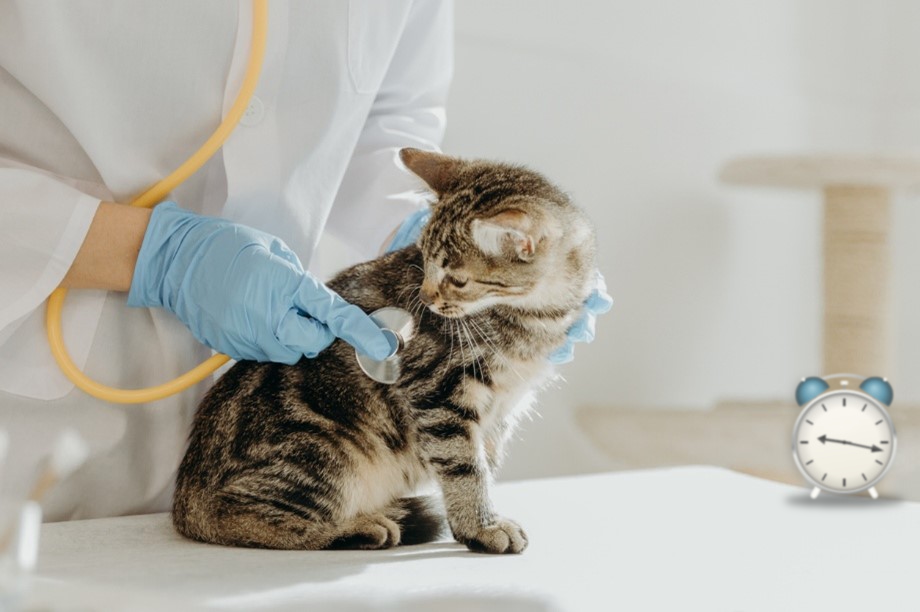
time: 9:17
